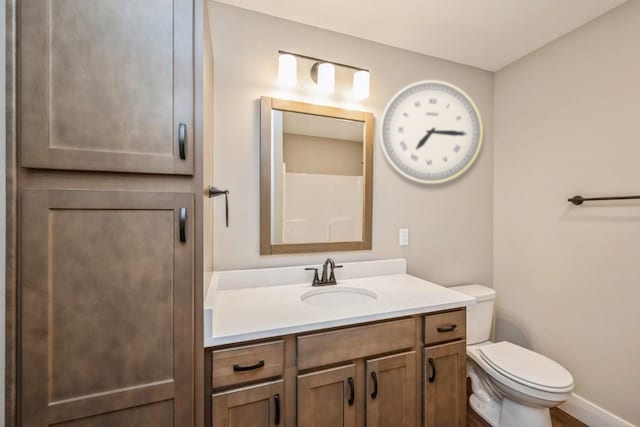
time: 7:15
